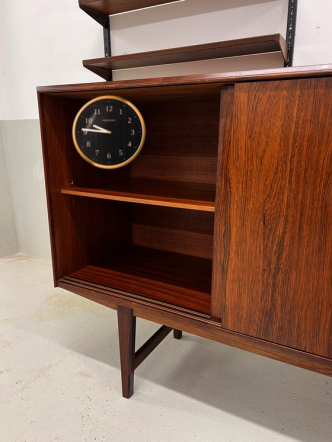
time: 9:46
